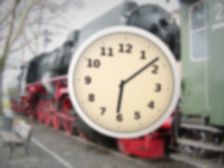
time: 6:08
